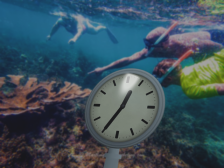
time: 12:35
